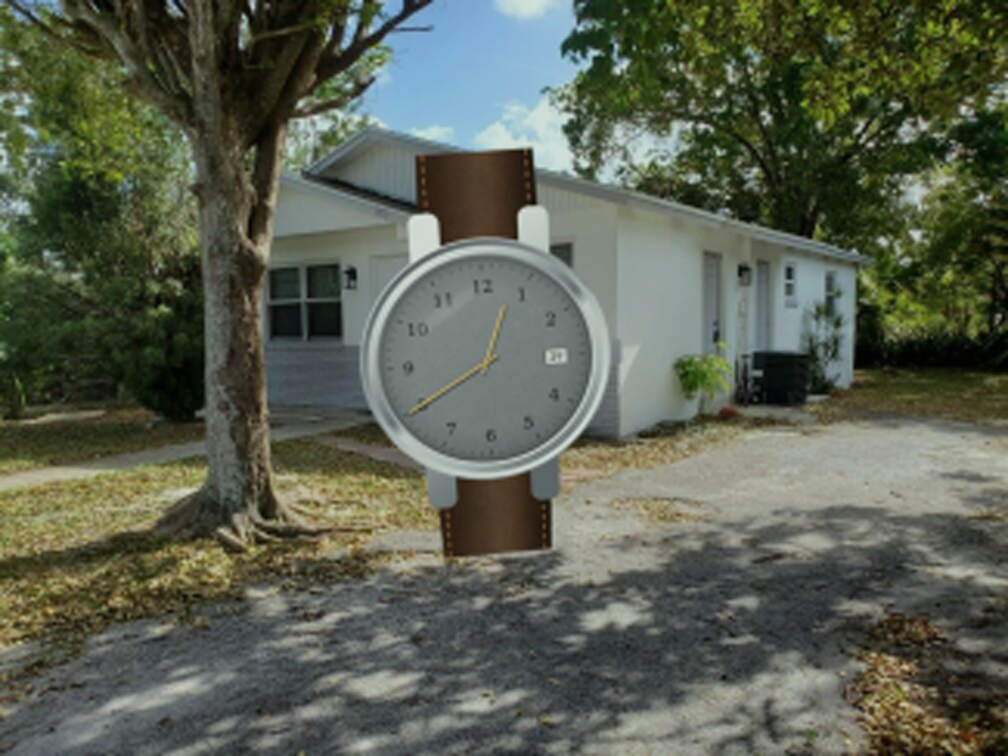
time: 12:40
